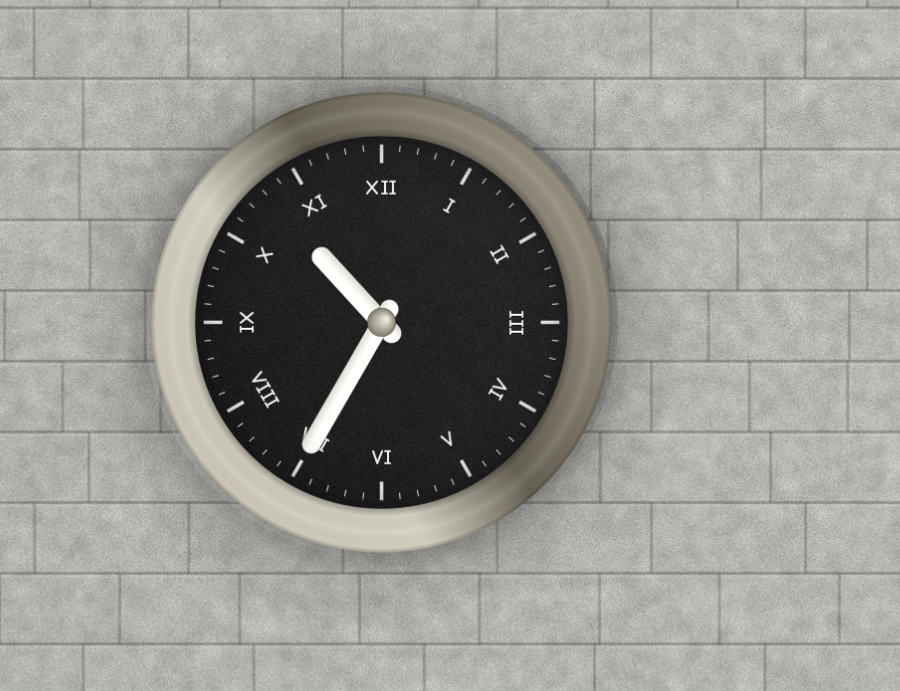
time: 10:35
